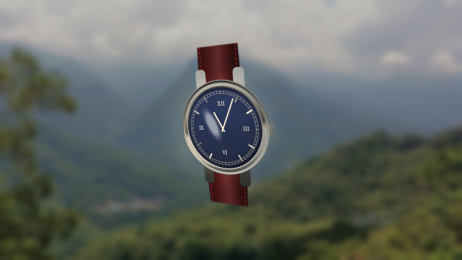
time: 11:04
